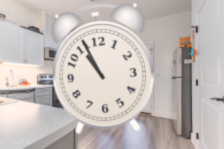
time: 10:56
